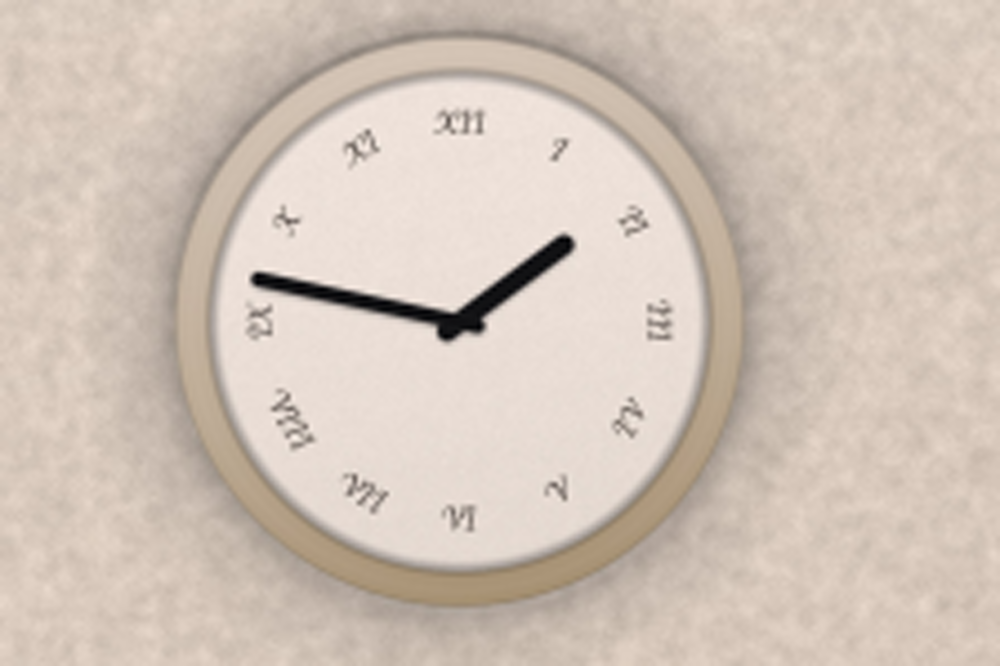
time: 1:47
